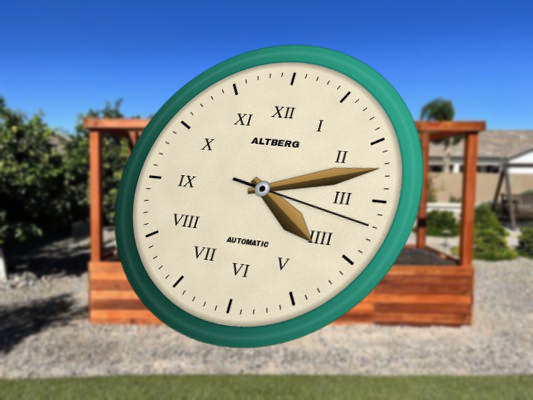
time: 4:12:17
